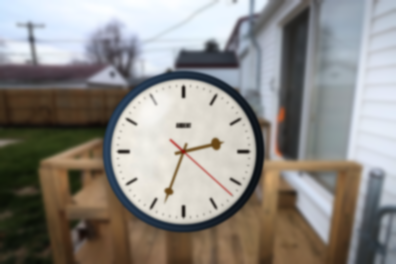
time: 2:33:22
